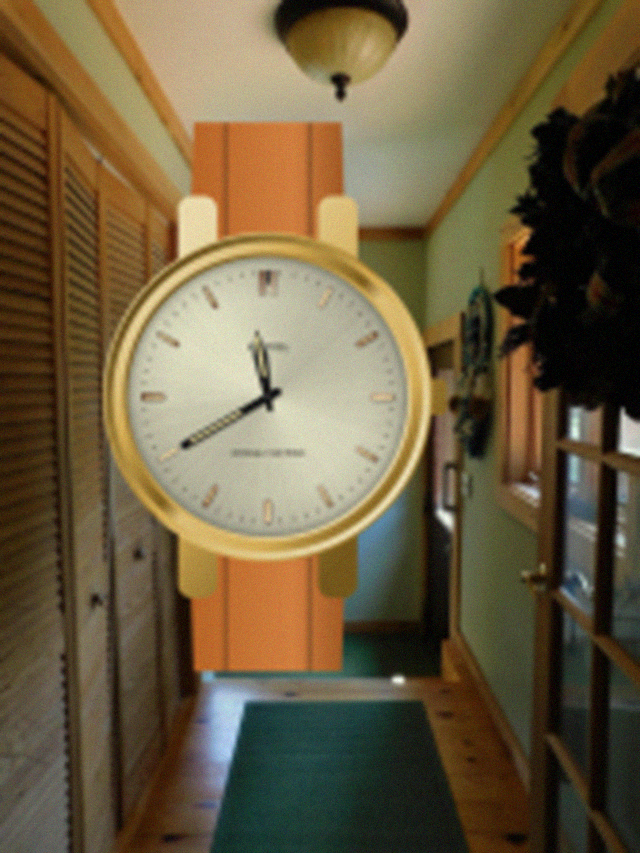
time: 11:40
